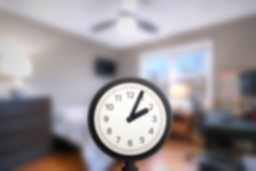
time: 2:04
